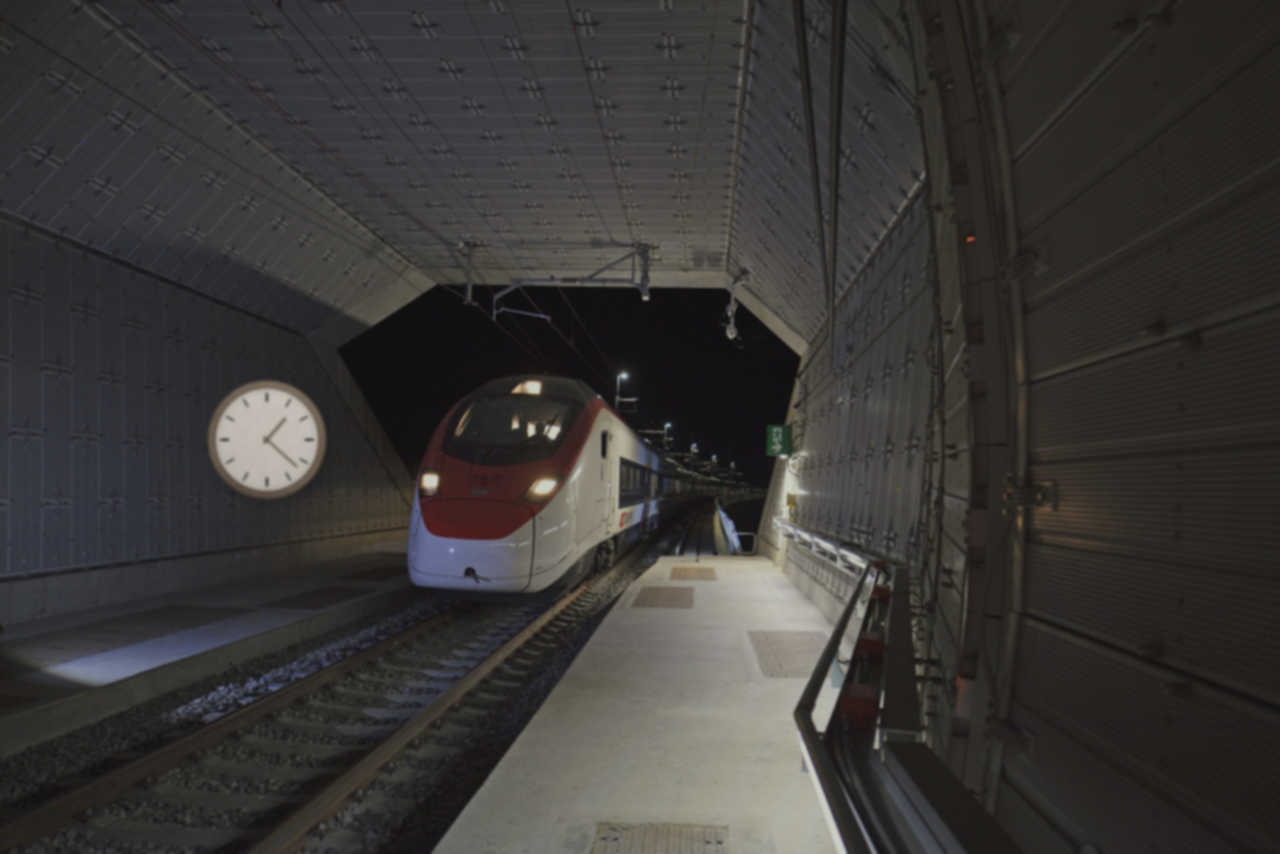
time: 1:22
